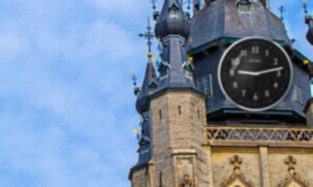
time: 9:13
